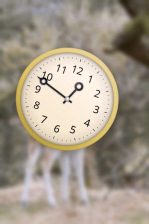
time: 12:48
